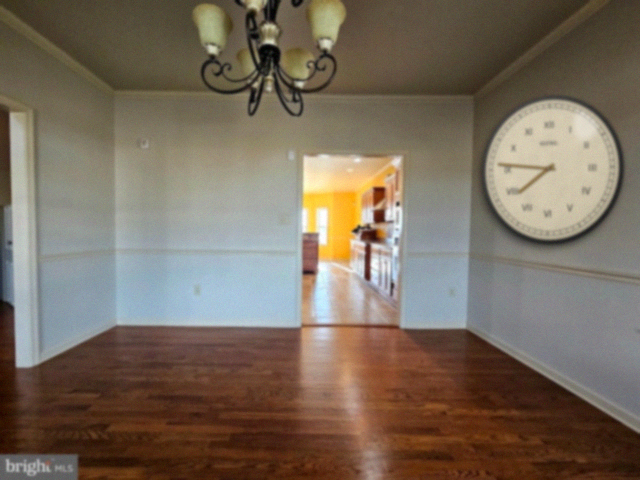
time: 7:46
